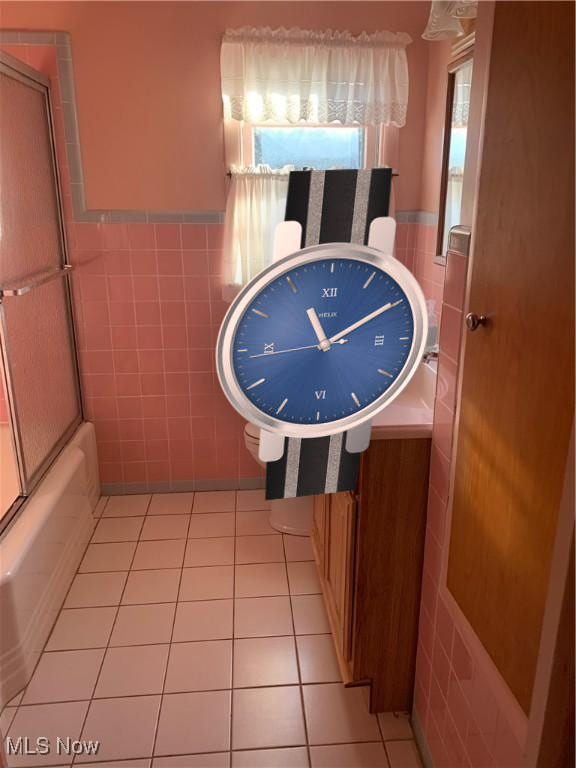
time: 11:09:44
